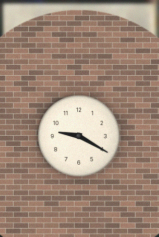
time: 9:20
